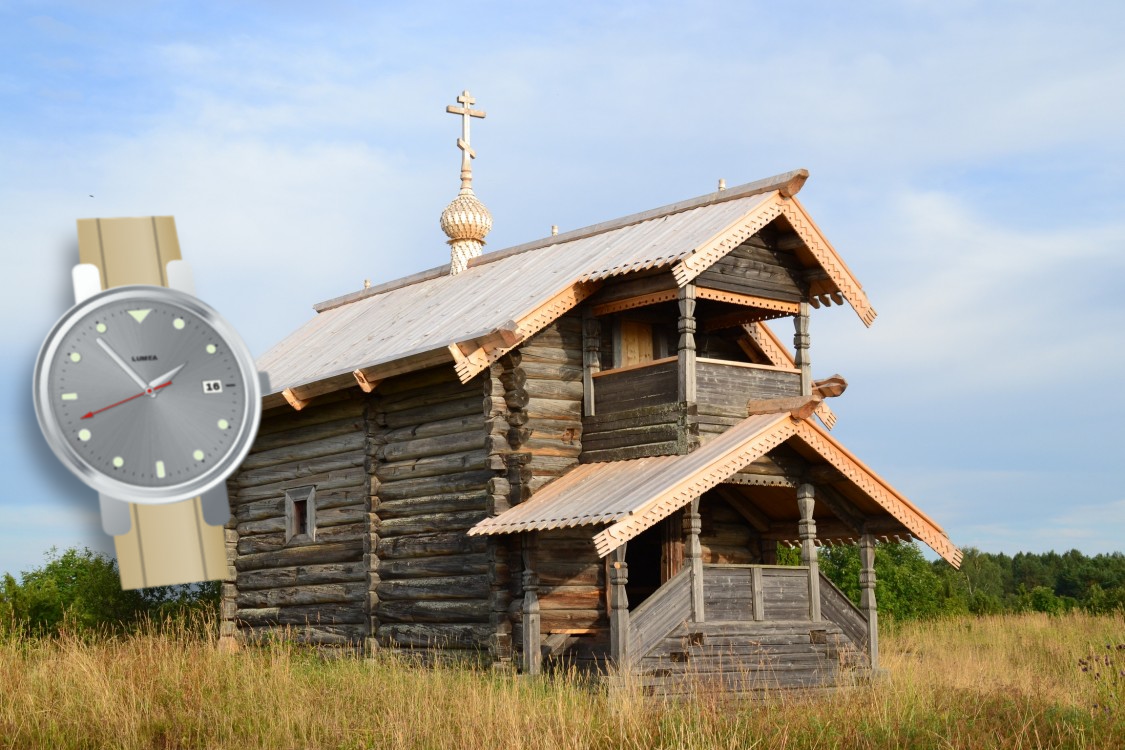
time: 1:53:42
